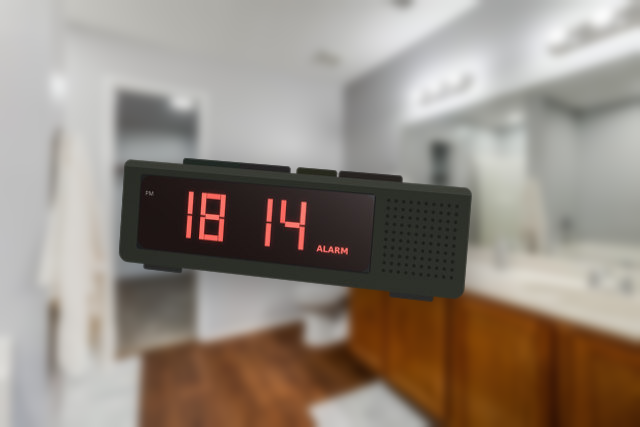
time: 18:14
